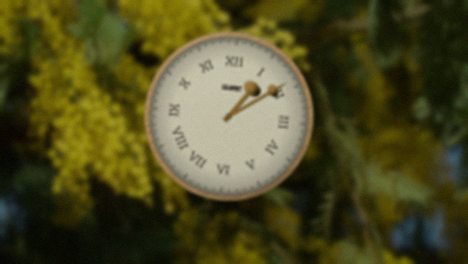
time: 1:09
